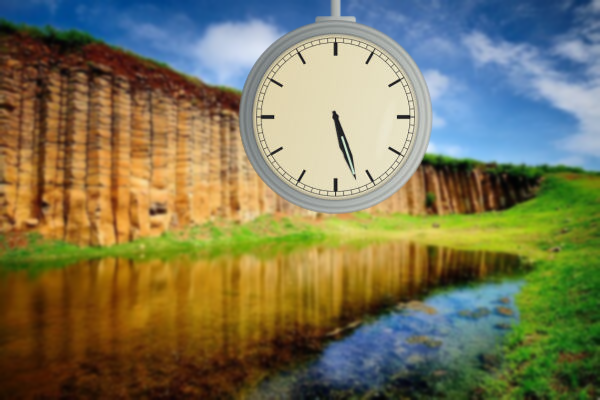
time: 5:27
